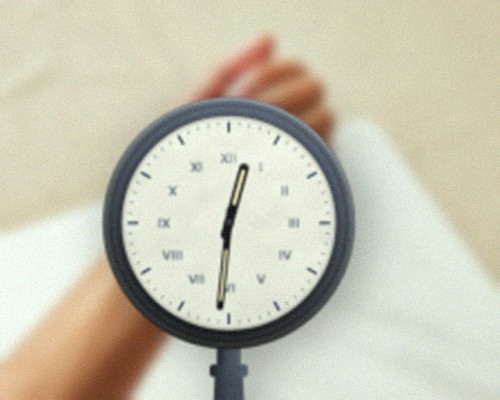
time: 12:31
